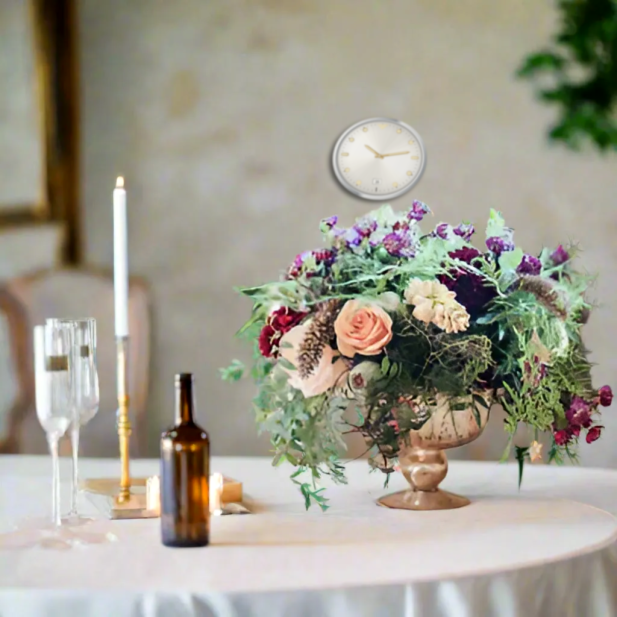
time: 10:13
